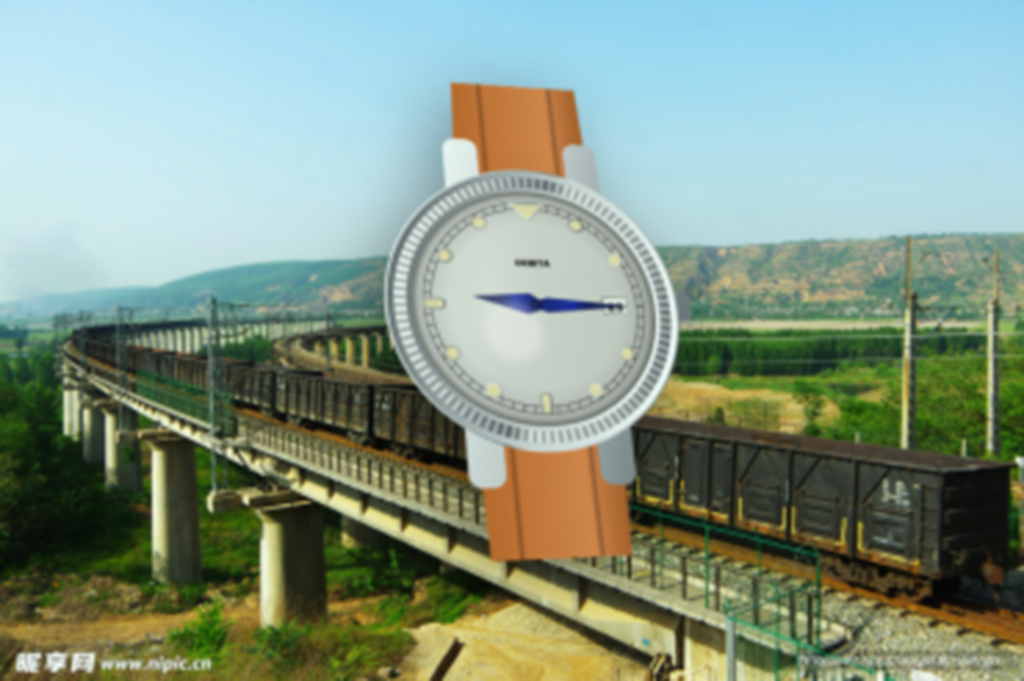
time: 9:15
